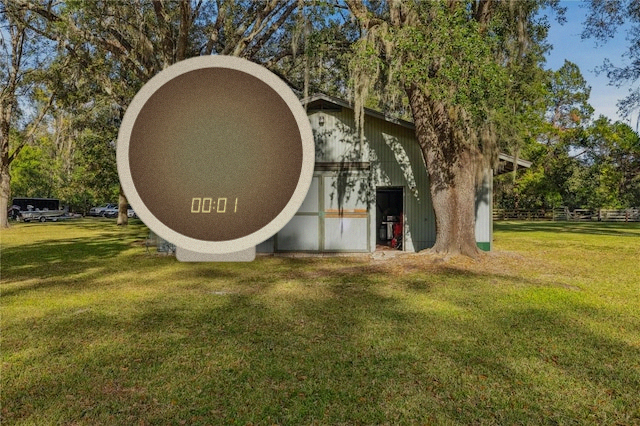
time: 0:01
